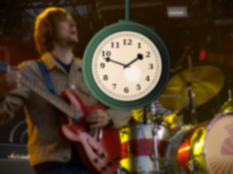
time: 1:48
